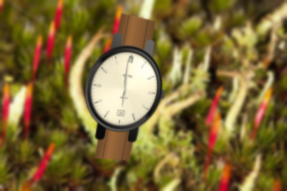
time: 5:59
